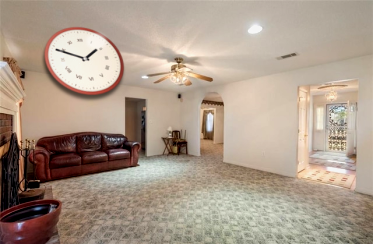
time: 1:49
